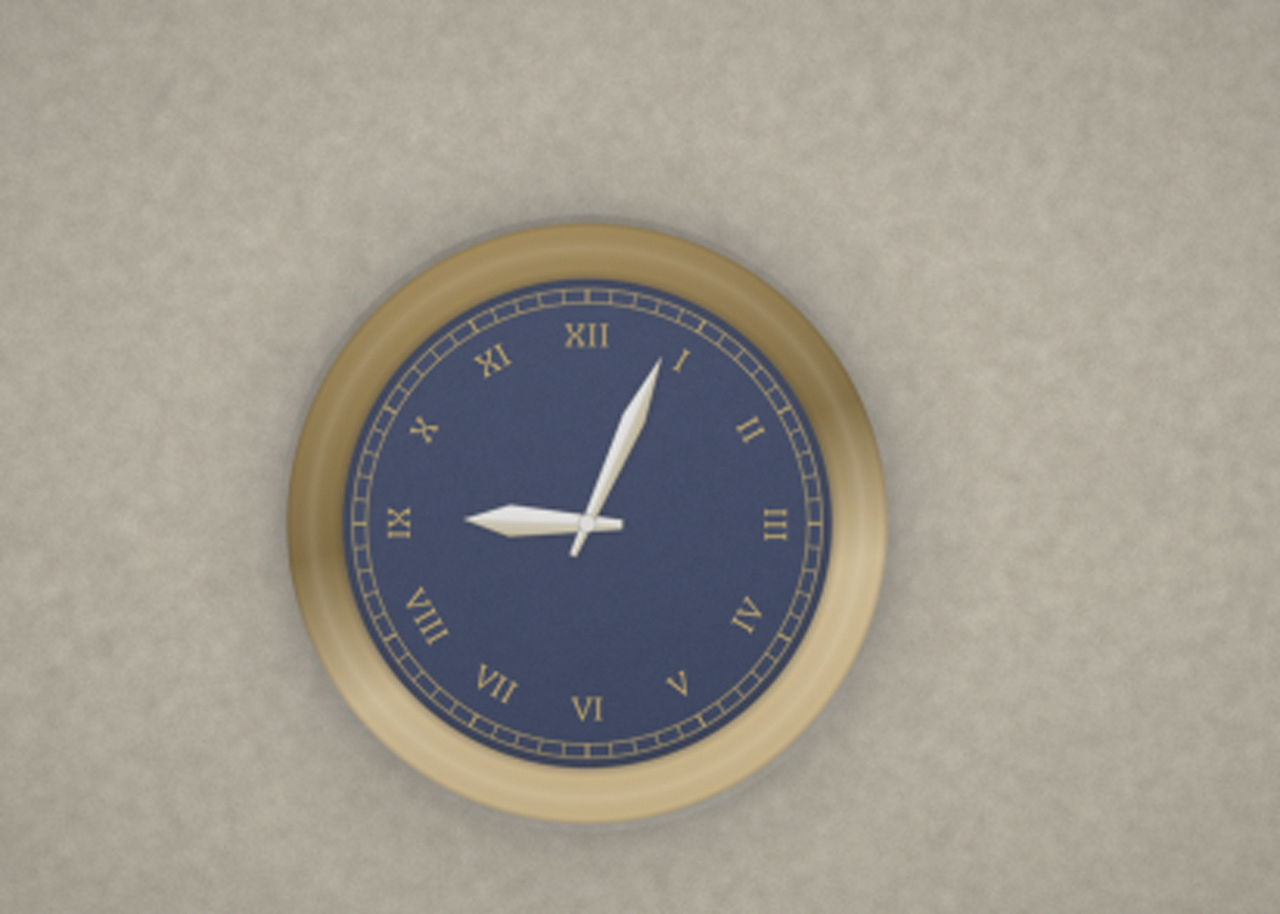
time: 9:04
